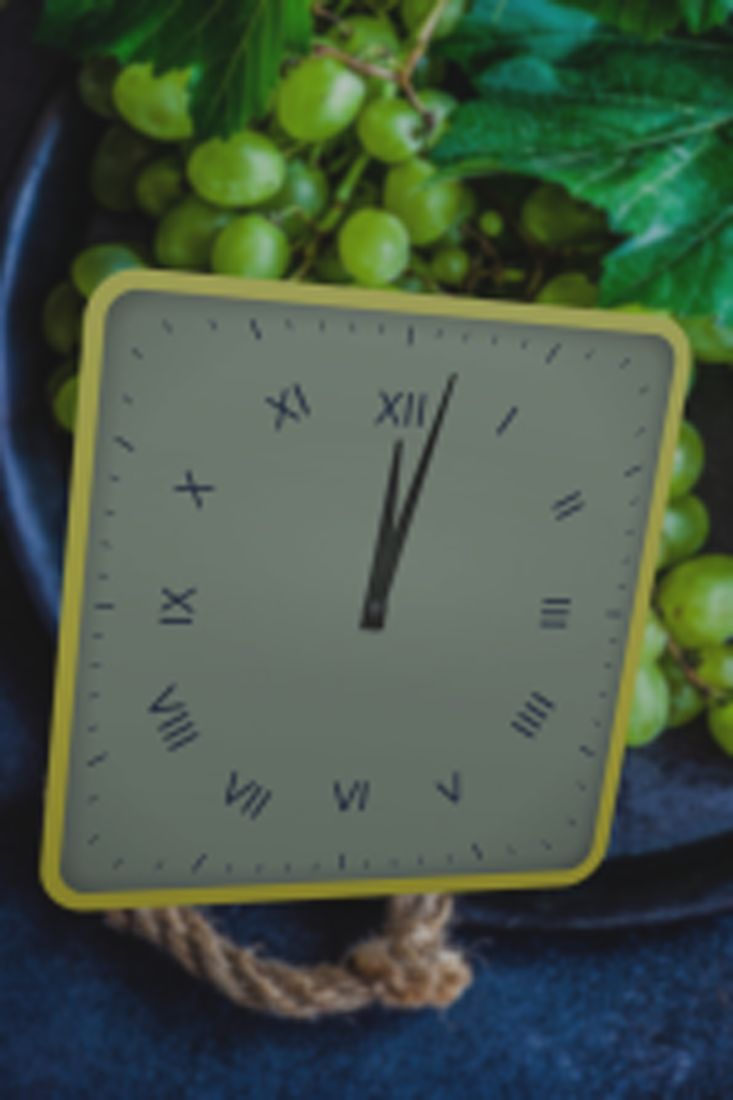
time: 12:02
